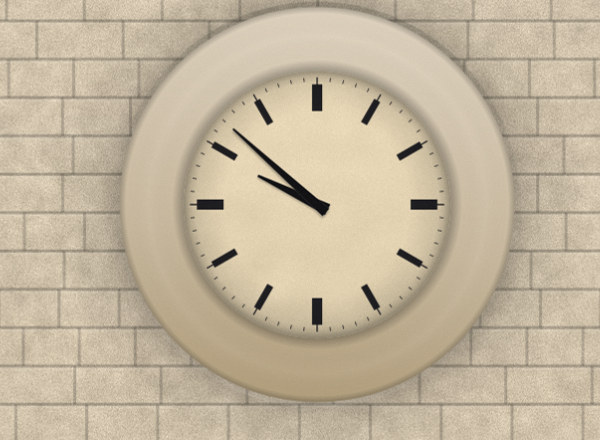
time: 9:52
